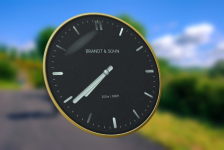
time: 7:39
